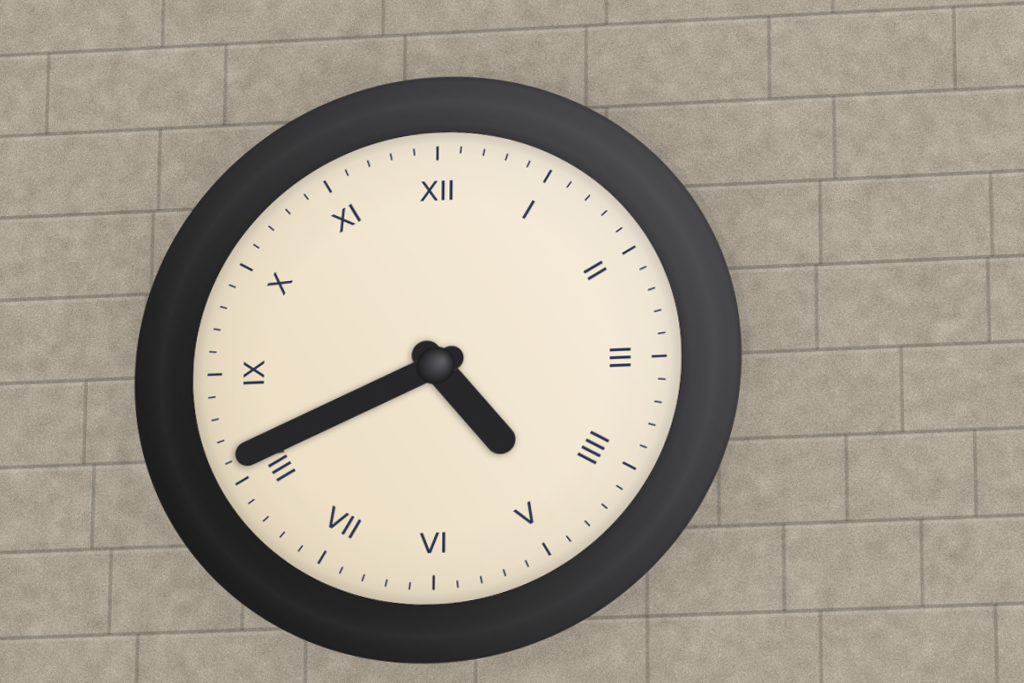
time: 4:41
